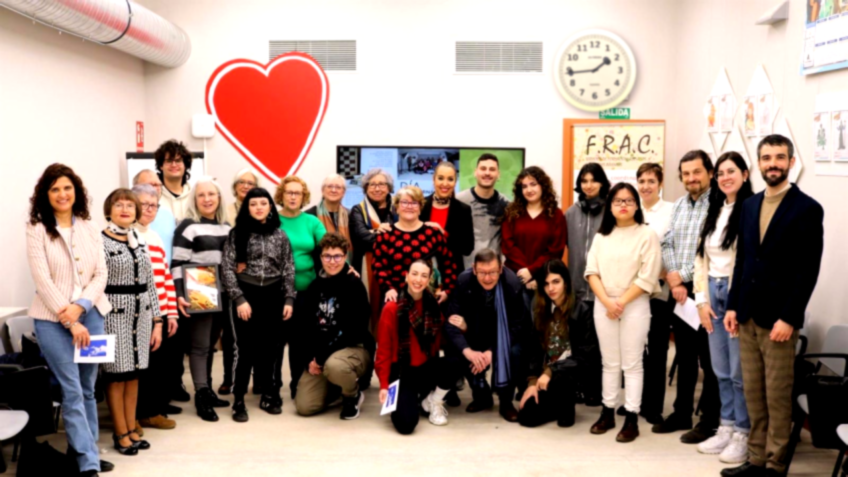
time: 1:44
